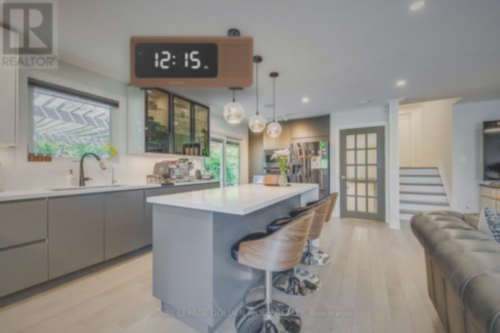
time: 12:15
